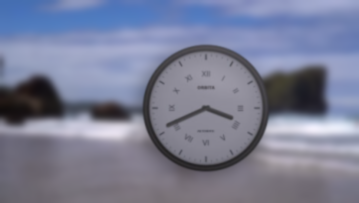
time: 3:41
